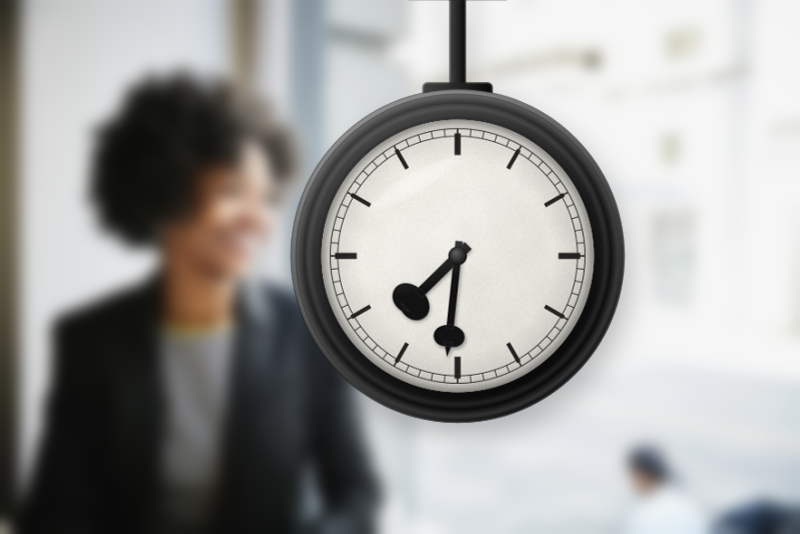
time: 7:31
